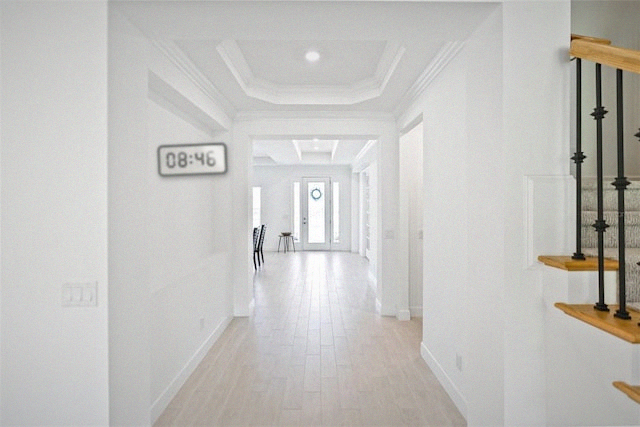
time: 8:46
